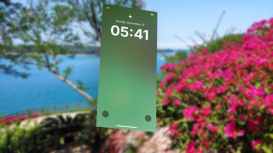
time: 5:41
